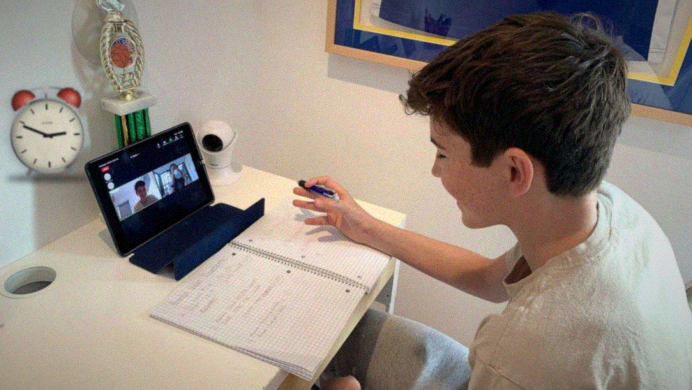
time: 2:49
